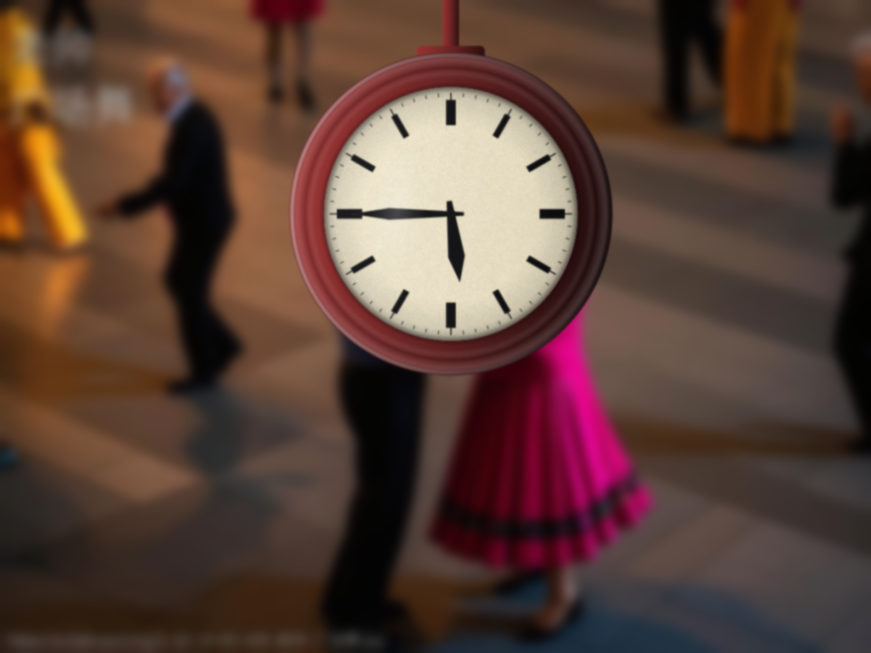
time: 5:45
